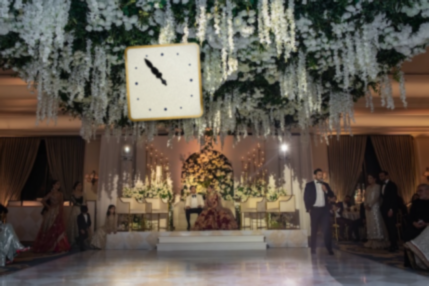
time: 10:54
